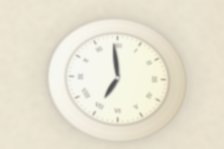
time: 6:59
